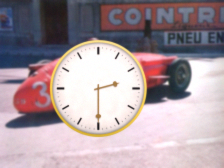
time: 2:30
